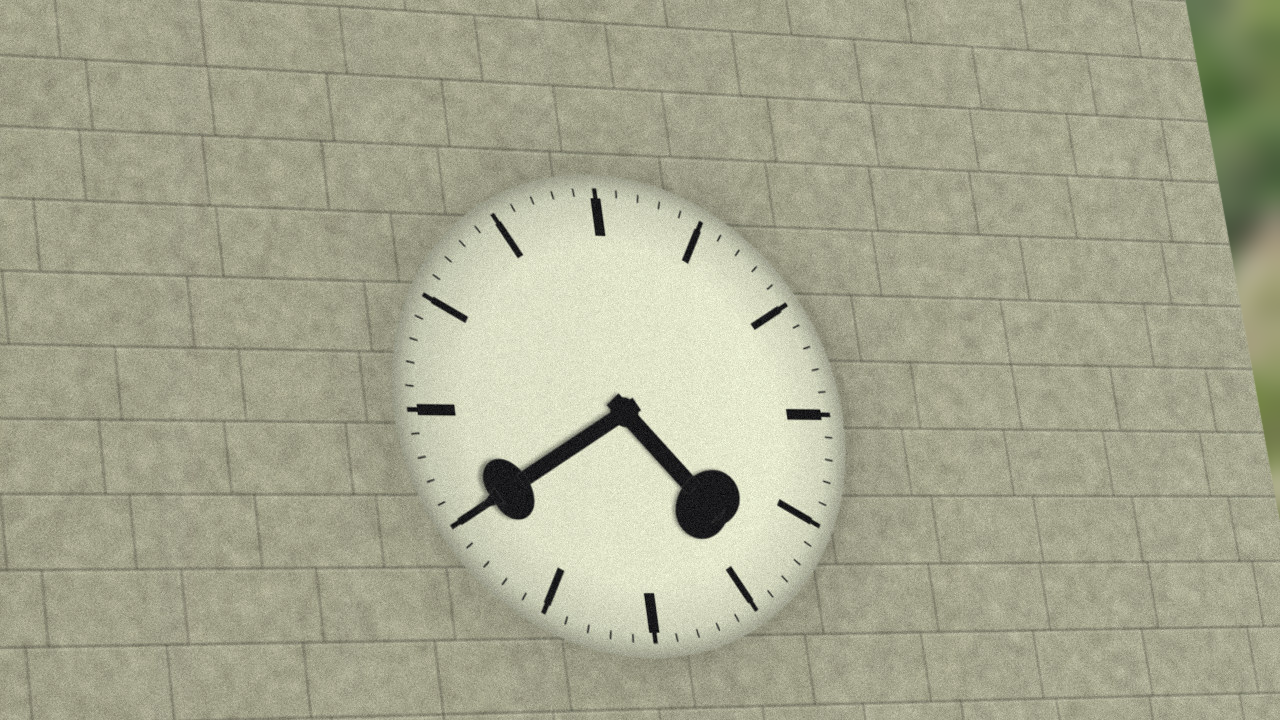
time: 4:40
